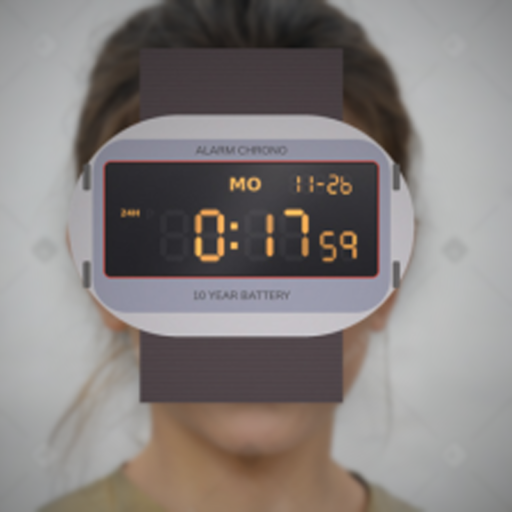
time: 0:17:59
